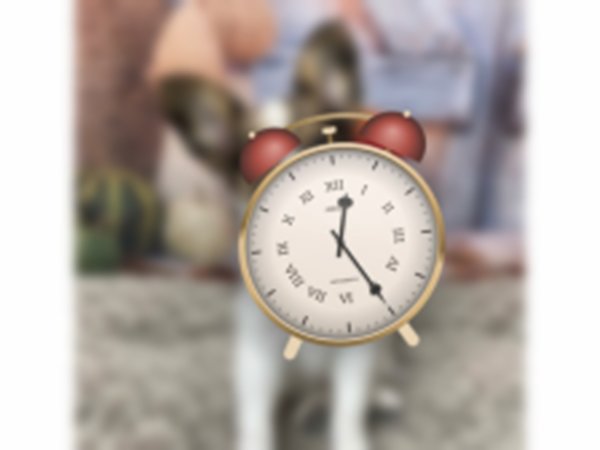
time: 12:25
